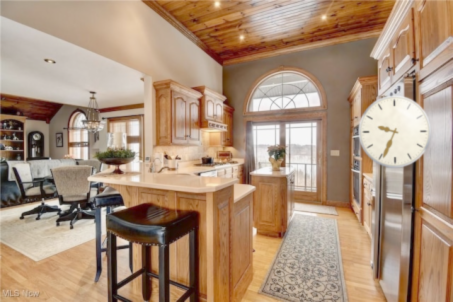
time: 9:34
